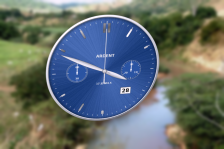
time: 3:49
